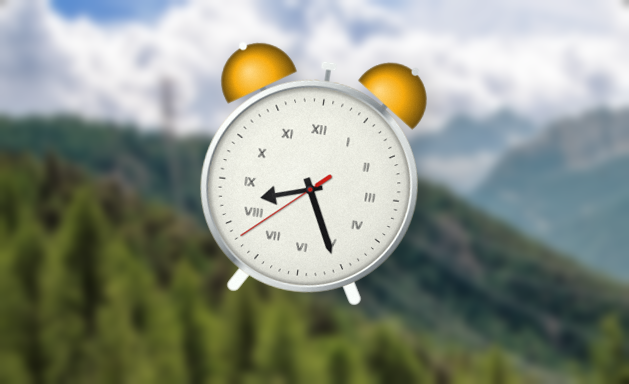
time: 8:25:38
